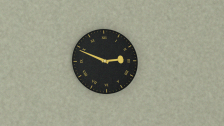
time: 2:49
